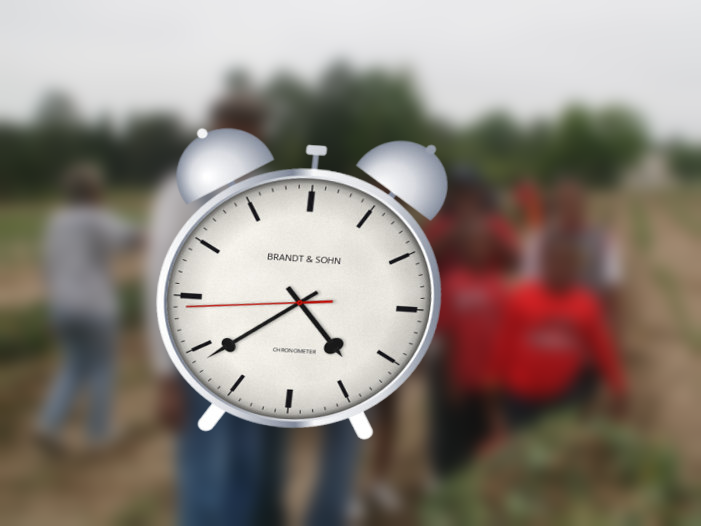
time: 4:38:44
